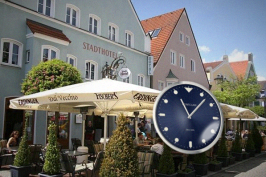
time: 11:07
